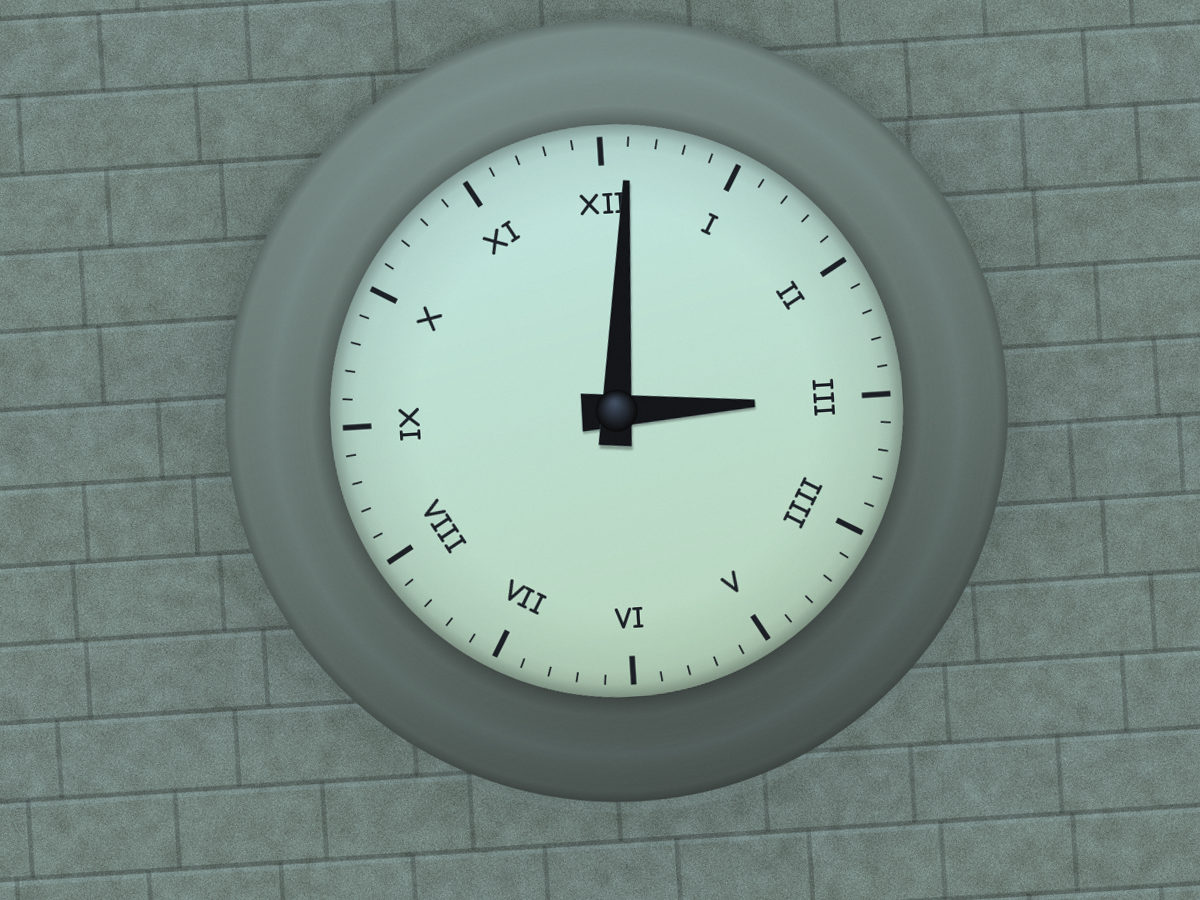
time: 3:01
